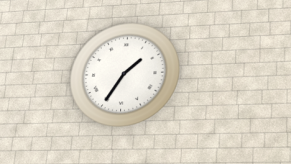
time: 1:35
